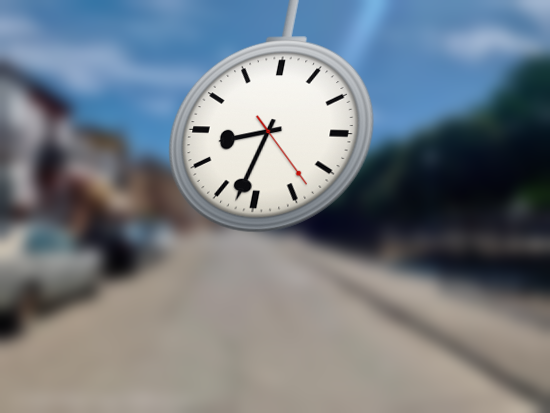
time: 8:32:23
